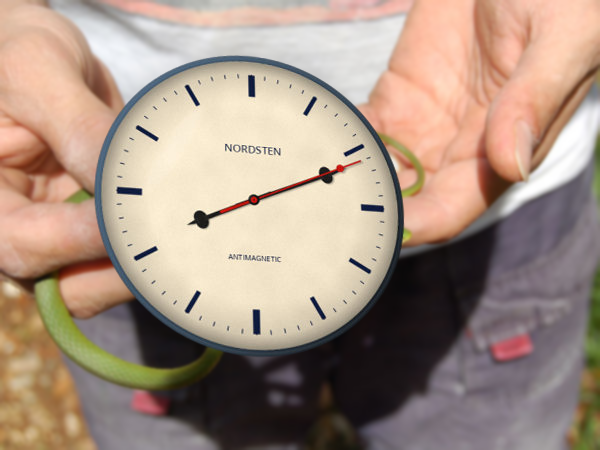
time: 8:11:11
